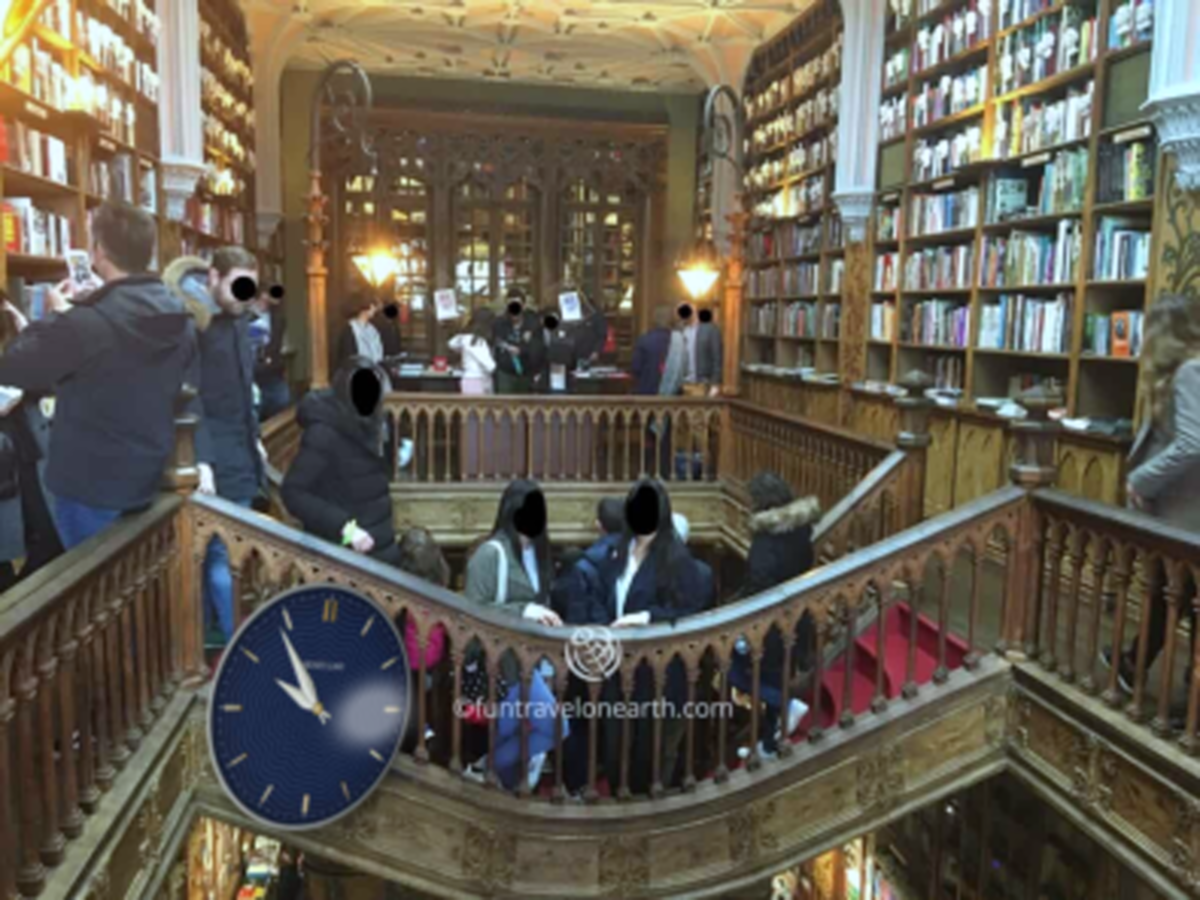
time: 9:54
